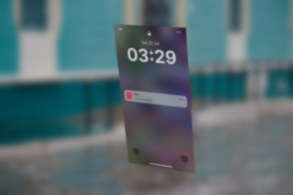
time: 3:29
